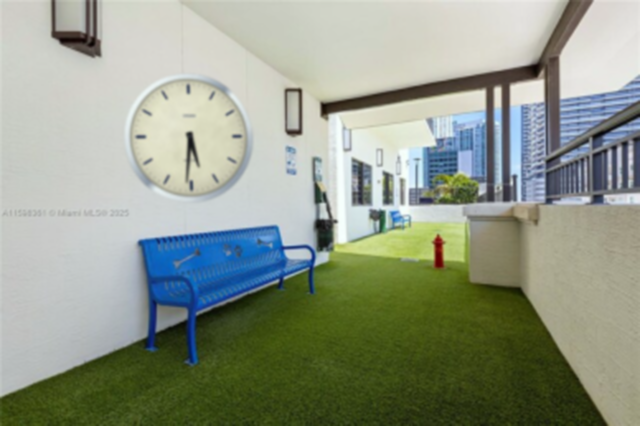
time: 5:31
